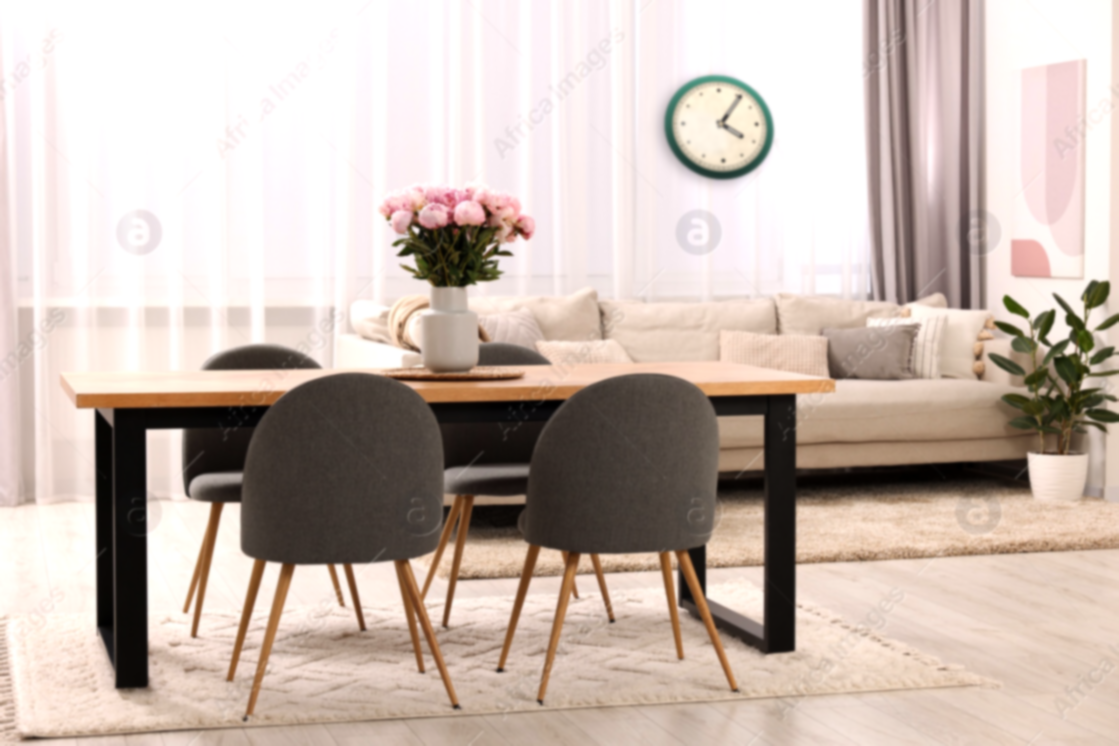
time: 4:06
